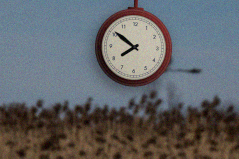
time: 7:51
